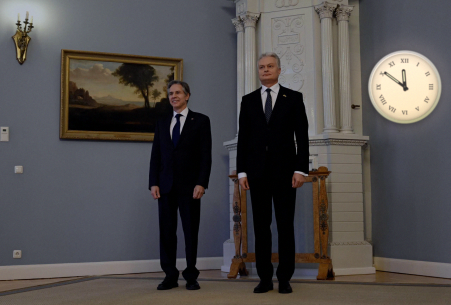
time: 11:51
